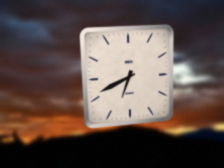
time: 6:41
